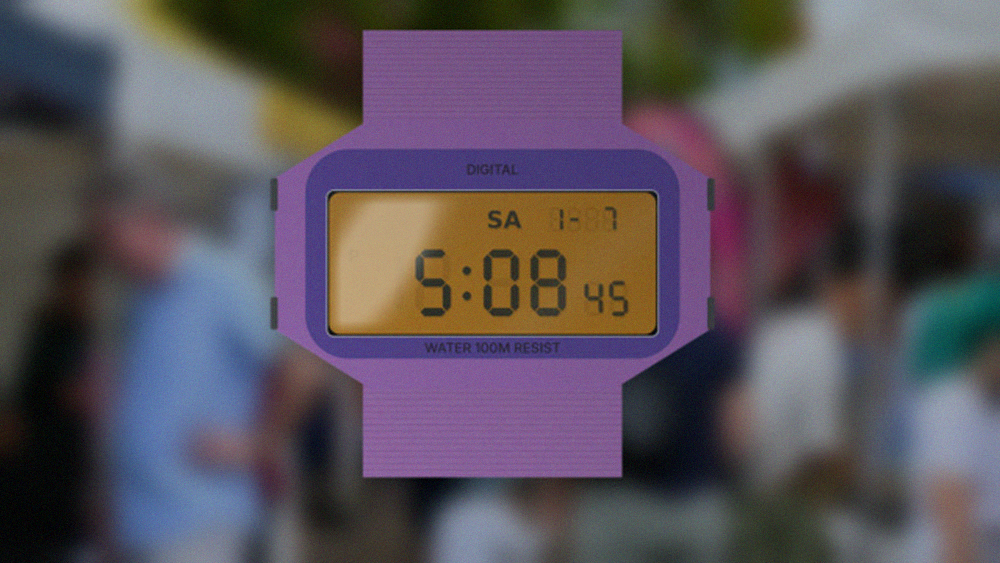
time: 5:08:45
